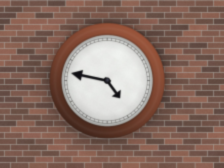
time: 4:47
